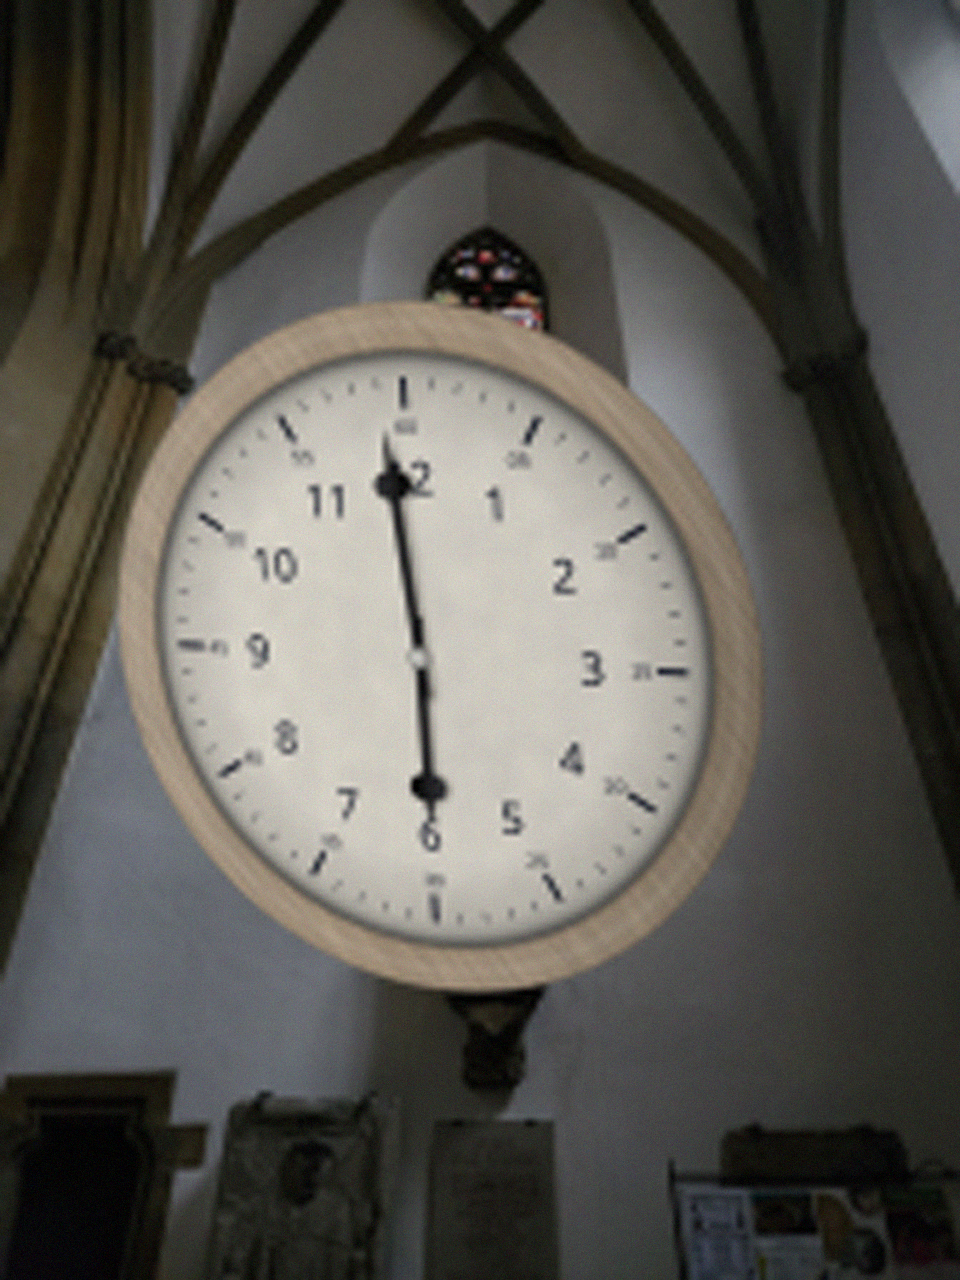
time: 5:59
